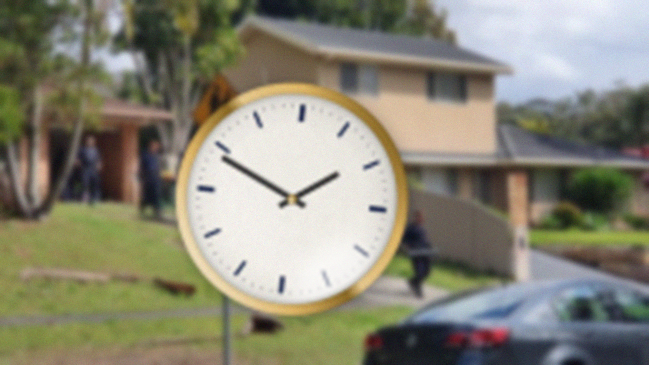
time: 1:49
